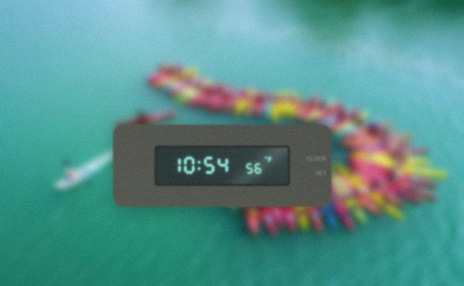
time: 10:54
